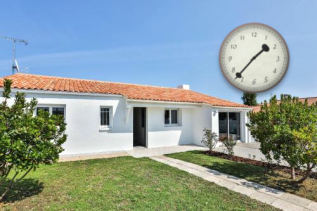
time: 1:37
